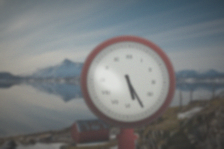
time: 5:25
